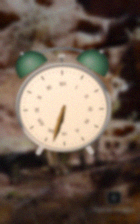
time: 6:33
